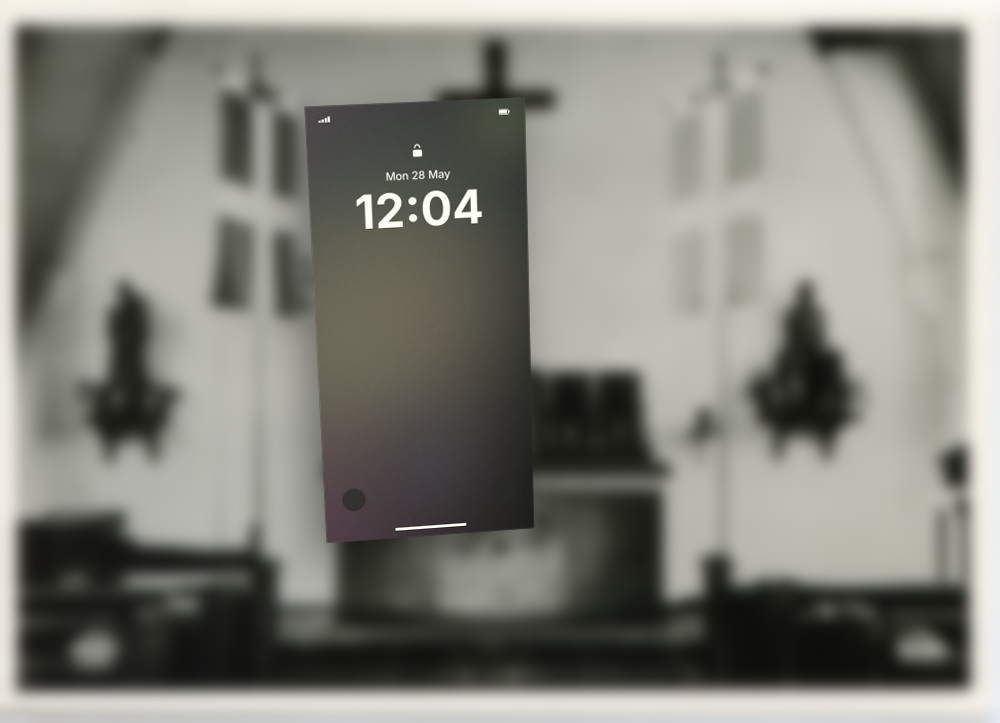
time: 12:04
